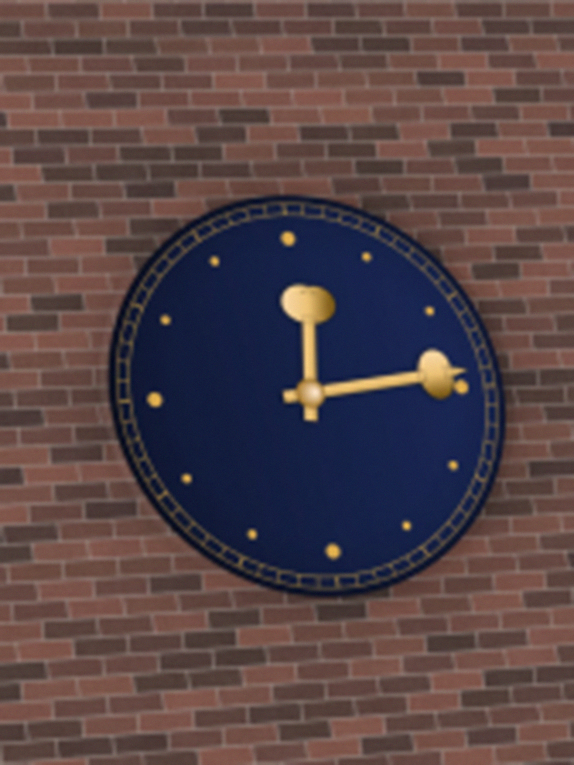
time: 12:14
